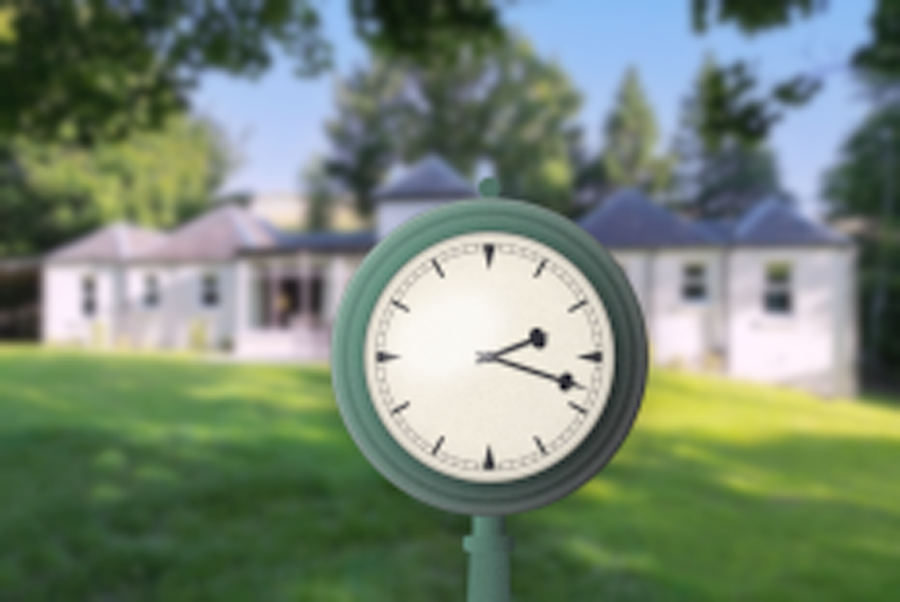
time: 2:18
